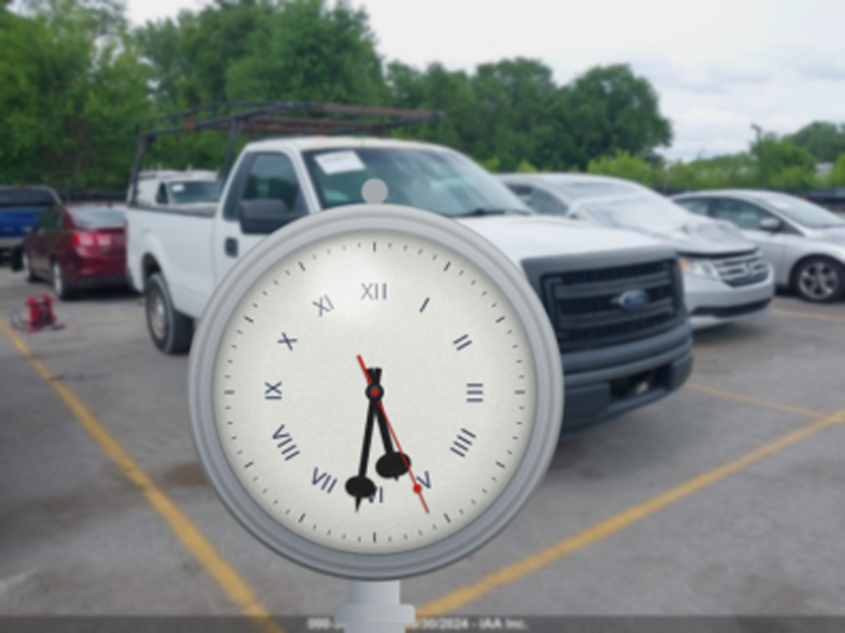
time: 5:31:26
